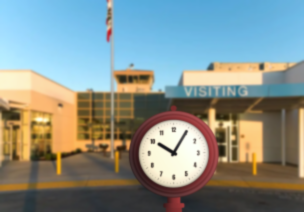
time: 10:05
